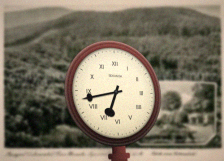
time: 6:43
